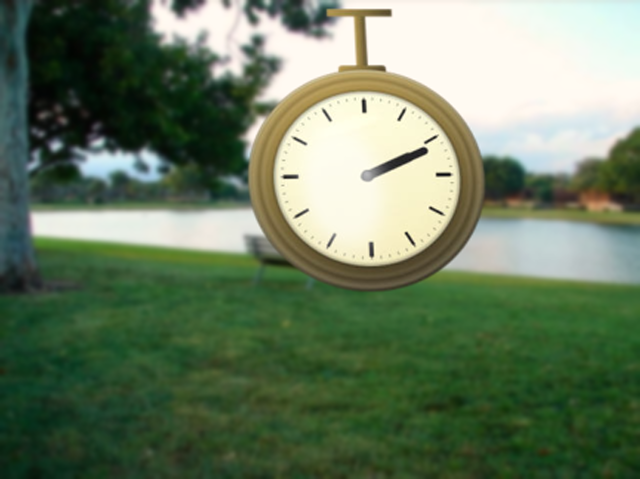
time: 2:11
